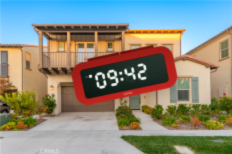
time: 9:42
